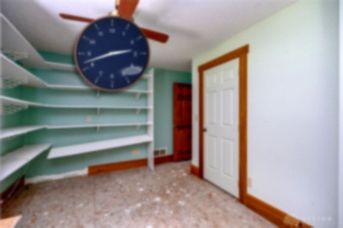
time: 2:42
